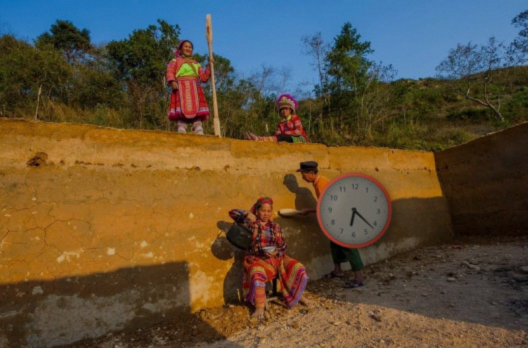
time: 6:22
